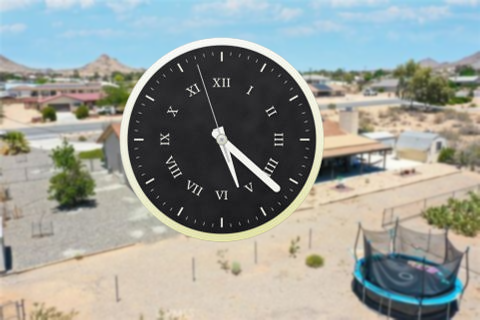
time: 5:21:57
